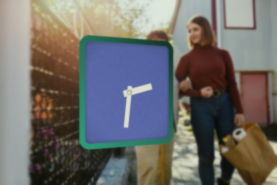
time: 2:31
